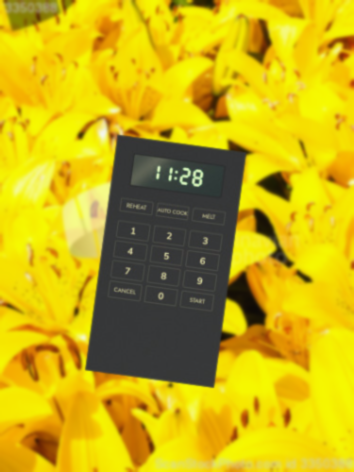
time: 11:28
